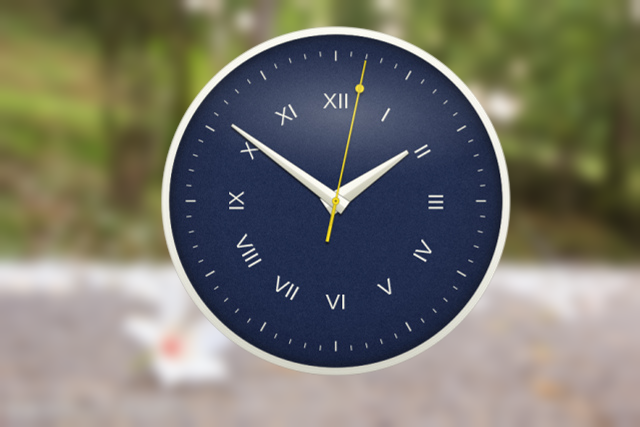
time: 1:51:02
